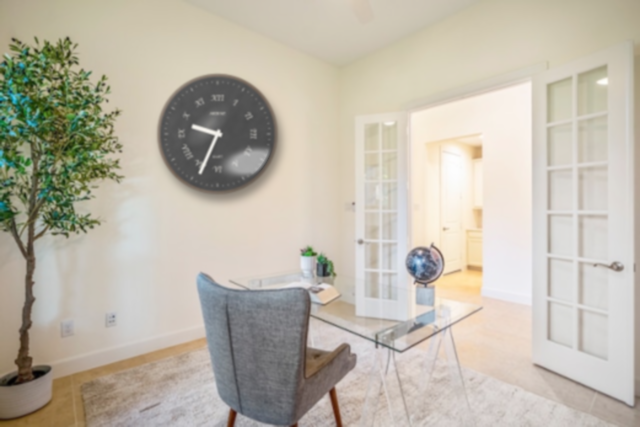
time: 9:34
